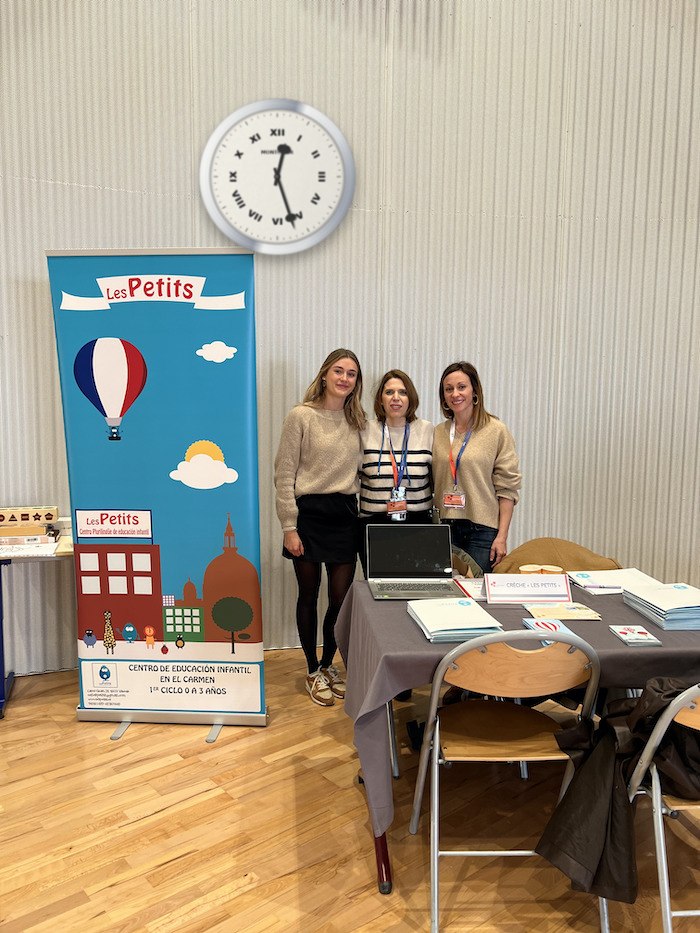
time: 12:27
